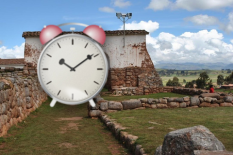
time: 10:09
